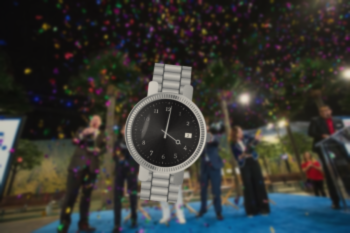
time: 4:01
